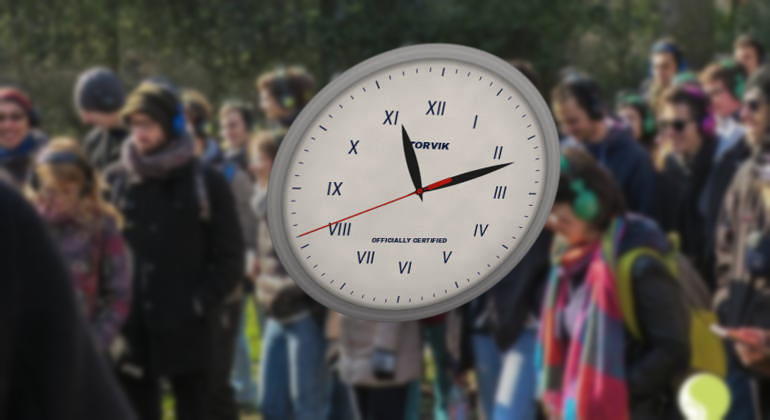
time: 11:11:41
